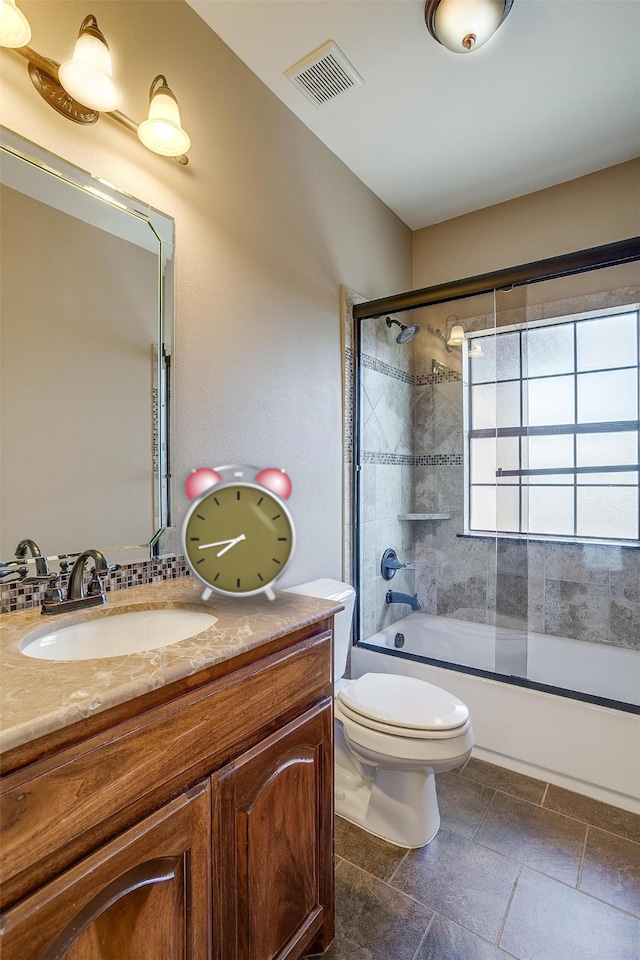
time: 7:43
